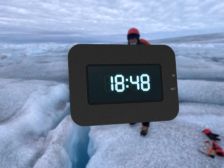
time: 18:48
